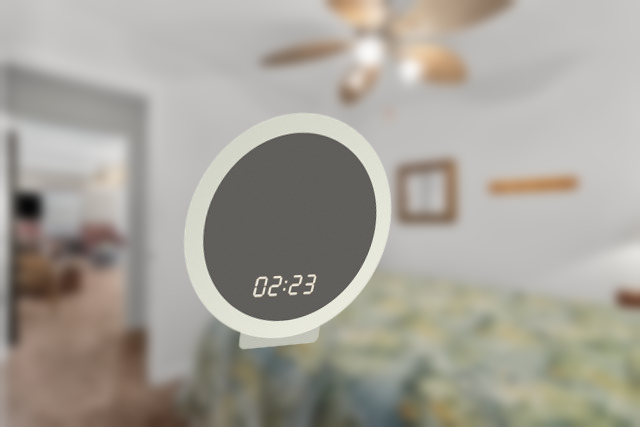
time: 2:23
